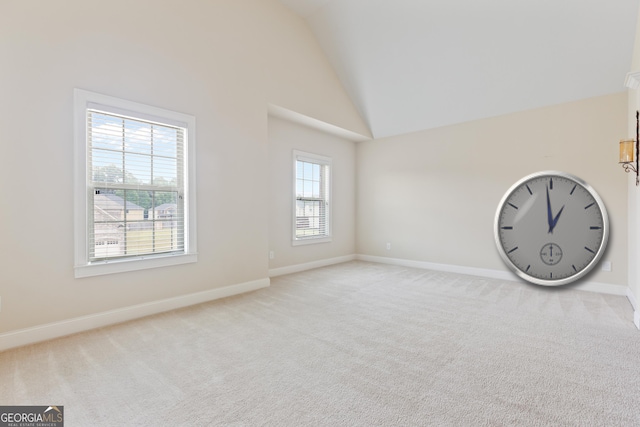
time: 12:59
